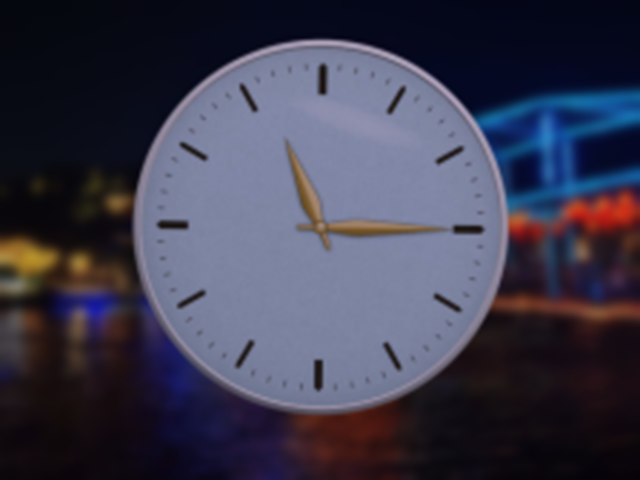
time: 11:15
